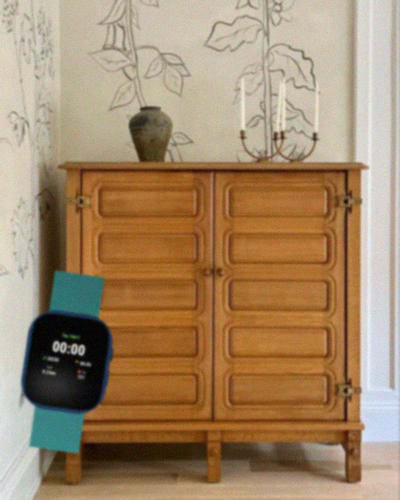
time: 0:00
